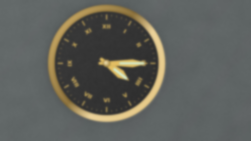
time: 4:15
